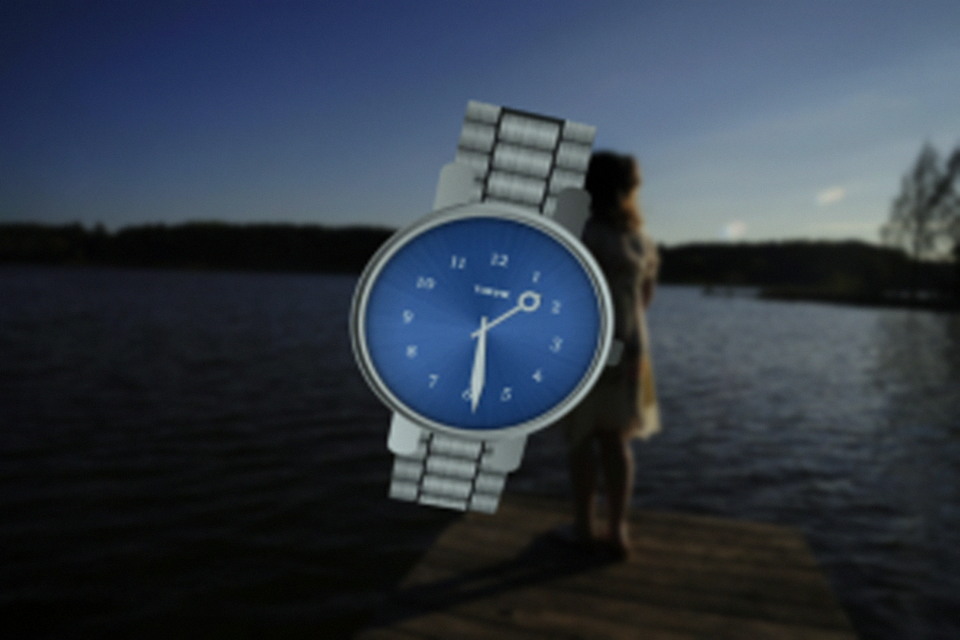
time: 1:29
